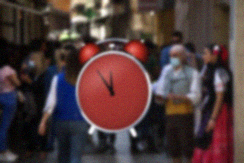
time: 11:54
